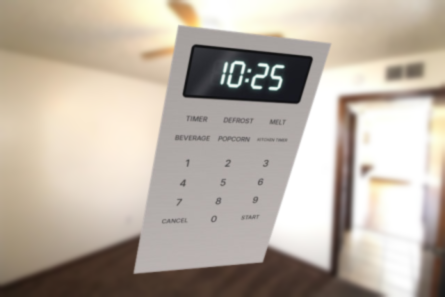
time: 10:25
